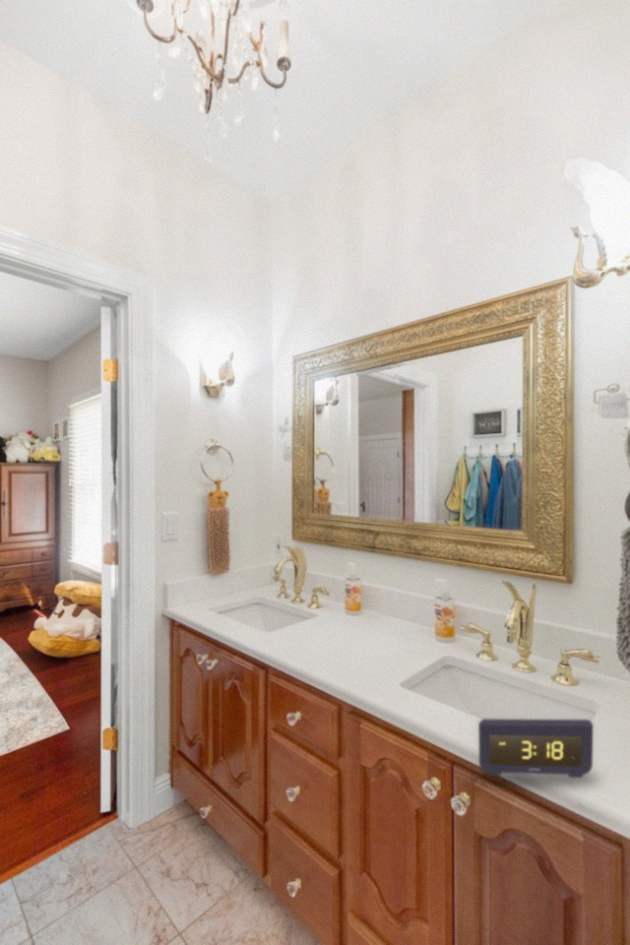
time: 3:18
